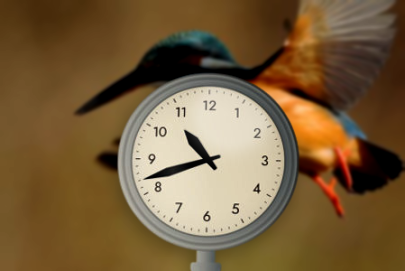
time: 10:42
